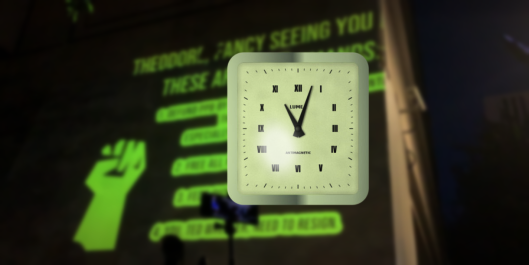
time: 11:03
